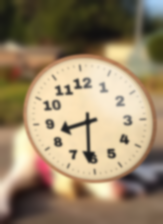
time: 8:31
